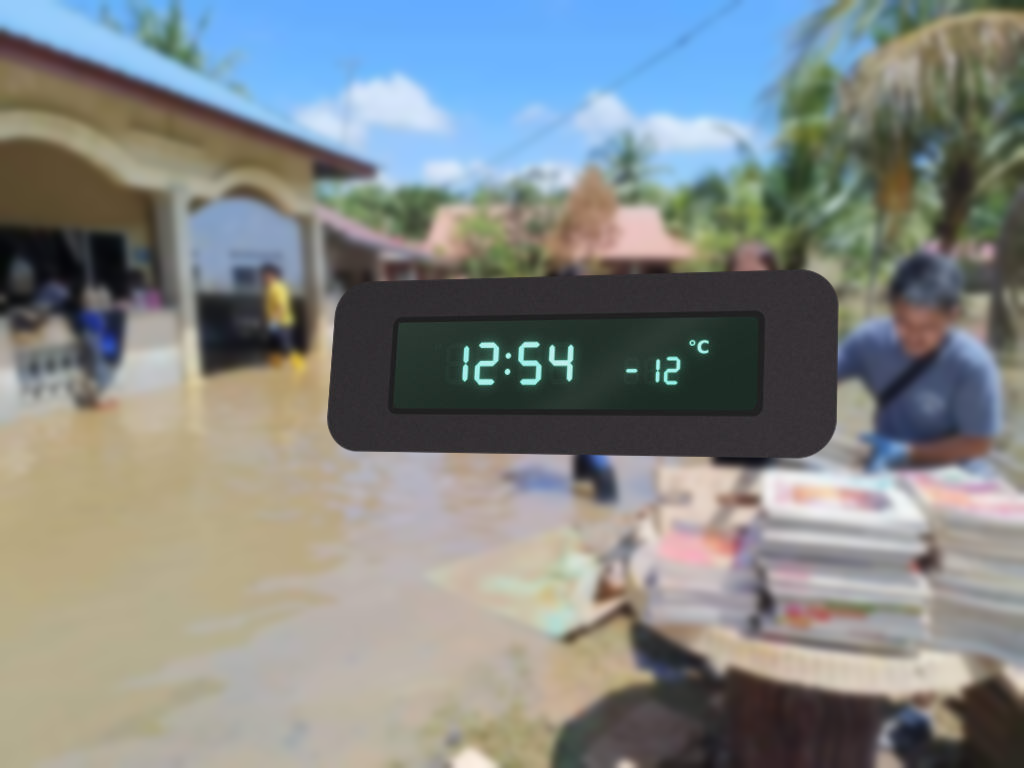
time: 12:54
